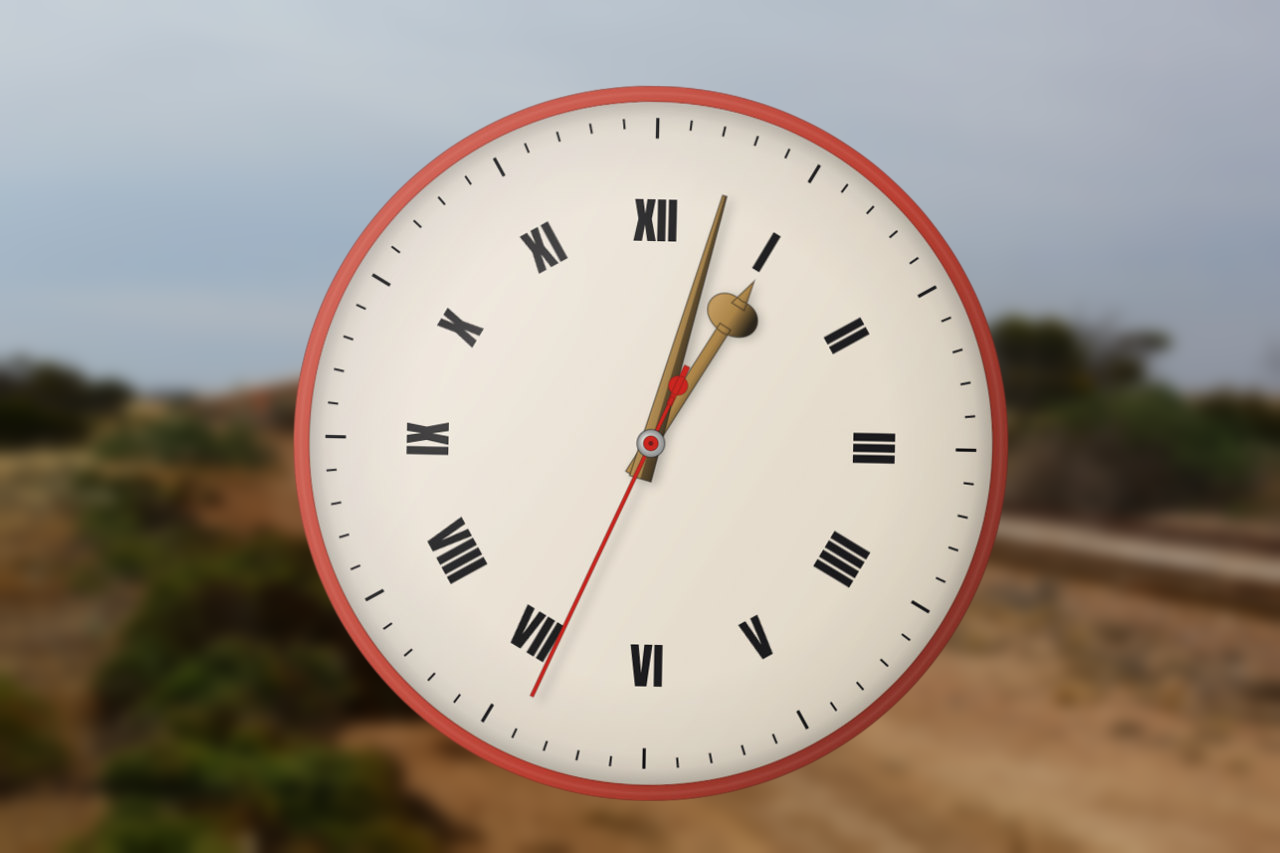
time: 1:02:34
